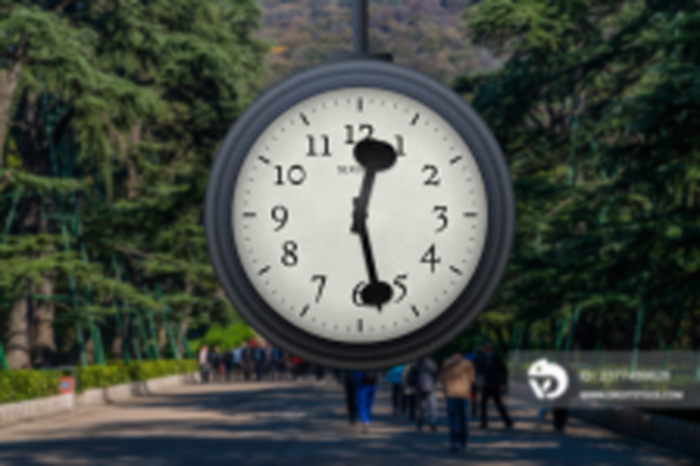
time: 12:28
